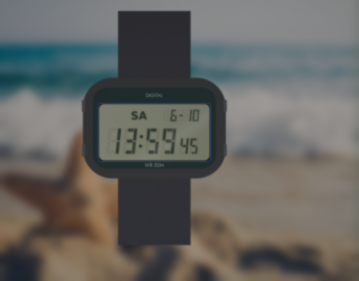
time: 13:59:45
